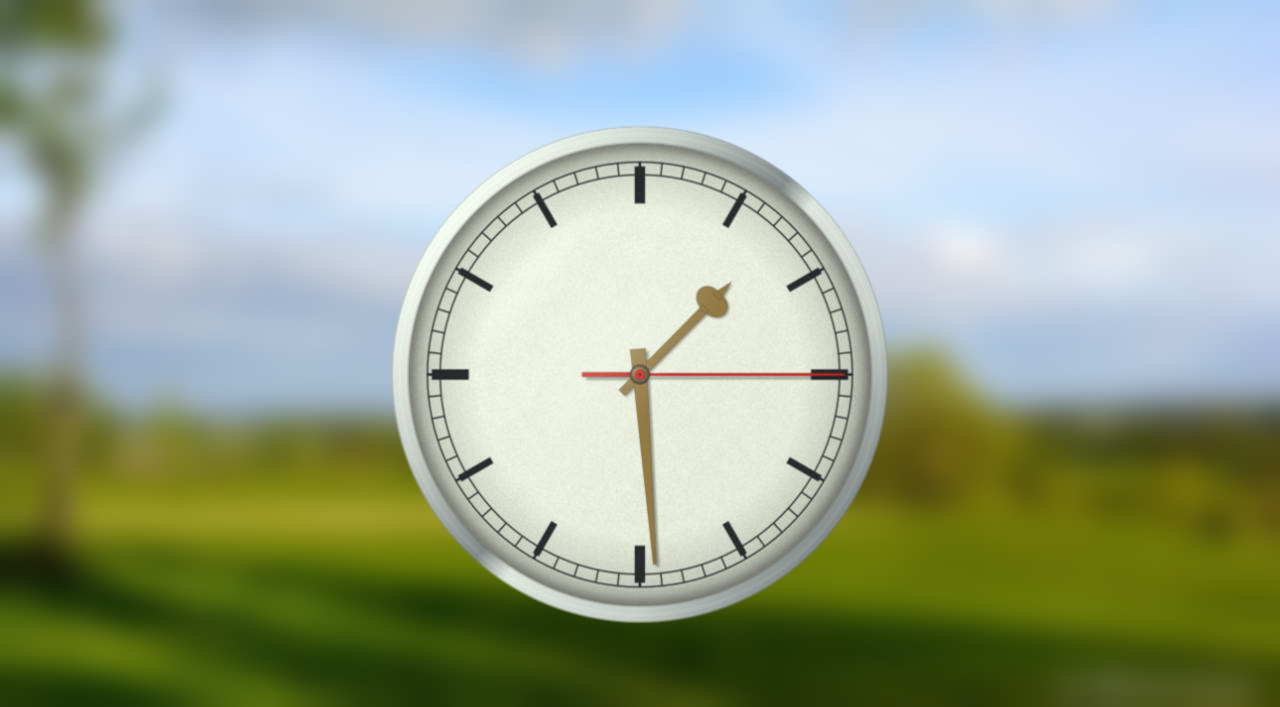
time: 1:29:15
